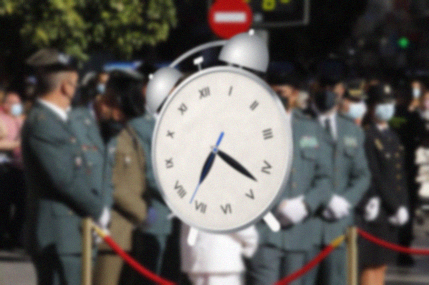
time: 7:22:37
